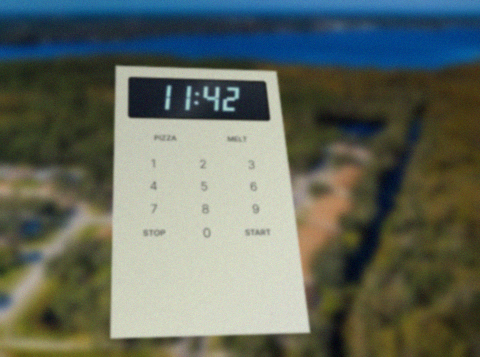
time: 11:42
